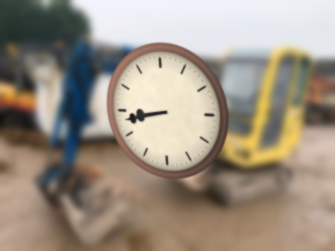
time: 8:43
